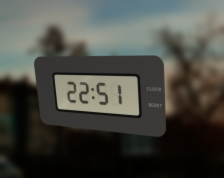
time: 22:51
